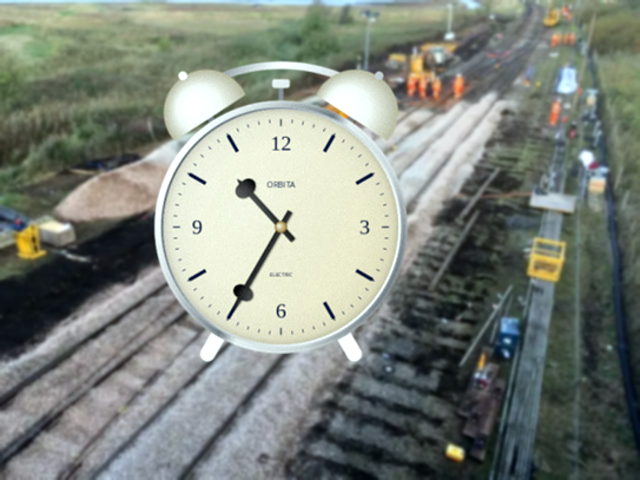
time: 10:35
